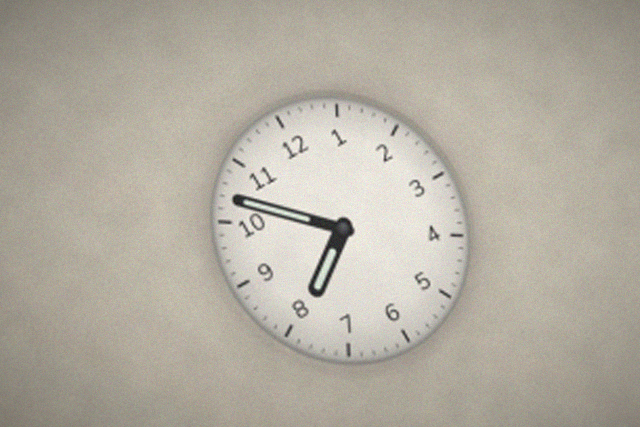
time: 7:52
